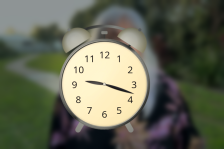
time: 9:18
